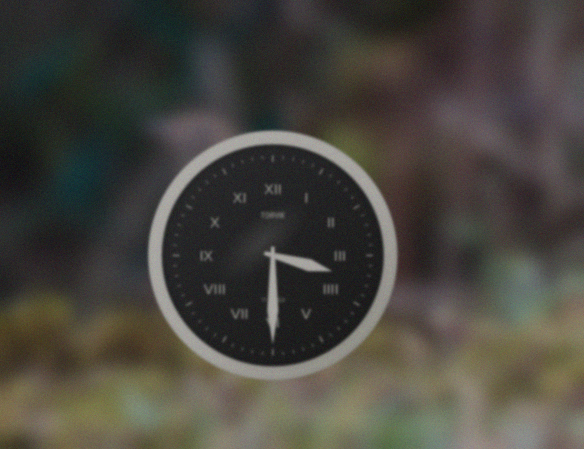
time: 3:30
